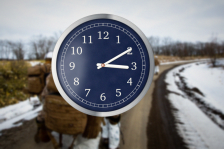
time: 3:10
